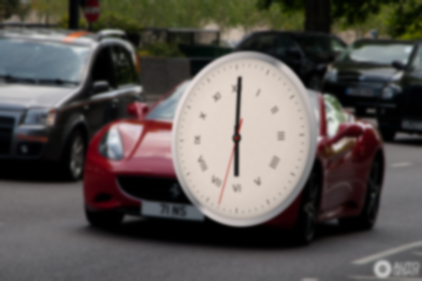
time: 6:00:33
